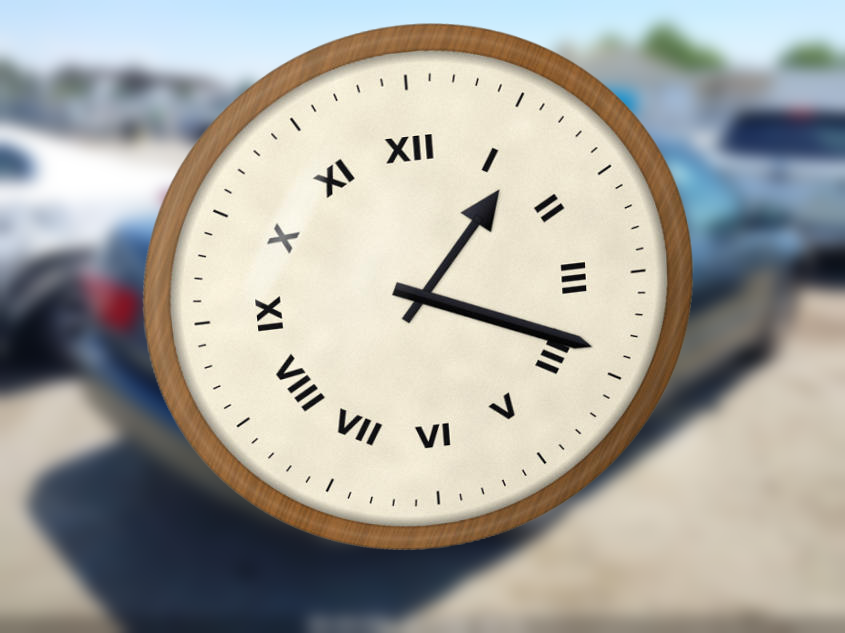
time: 1:19
